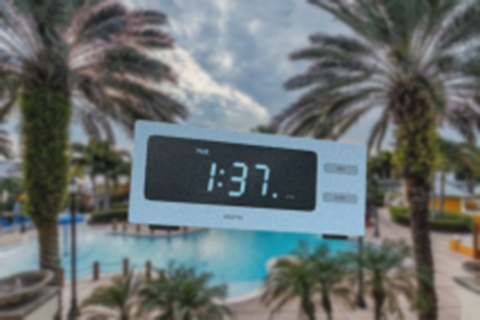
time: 1:37
